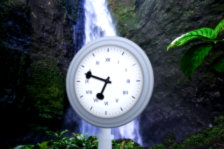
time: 6:48
